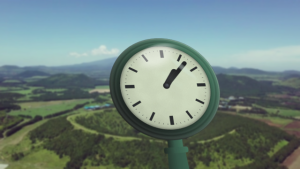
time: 1:07
